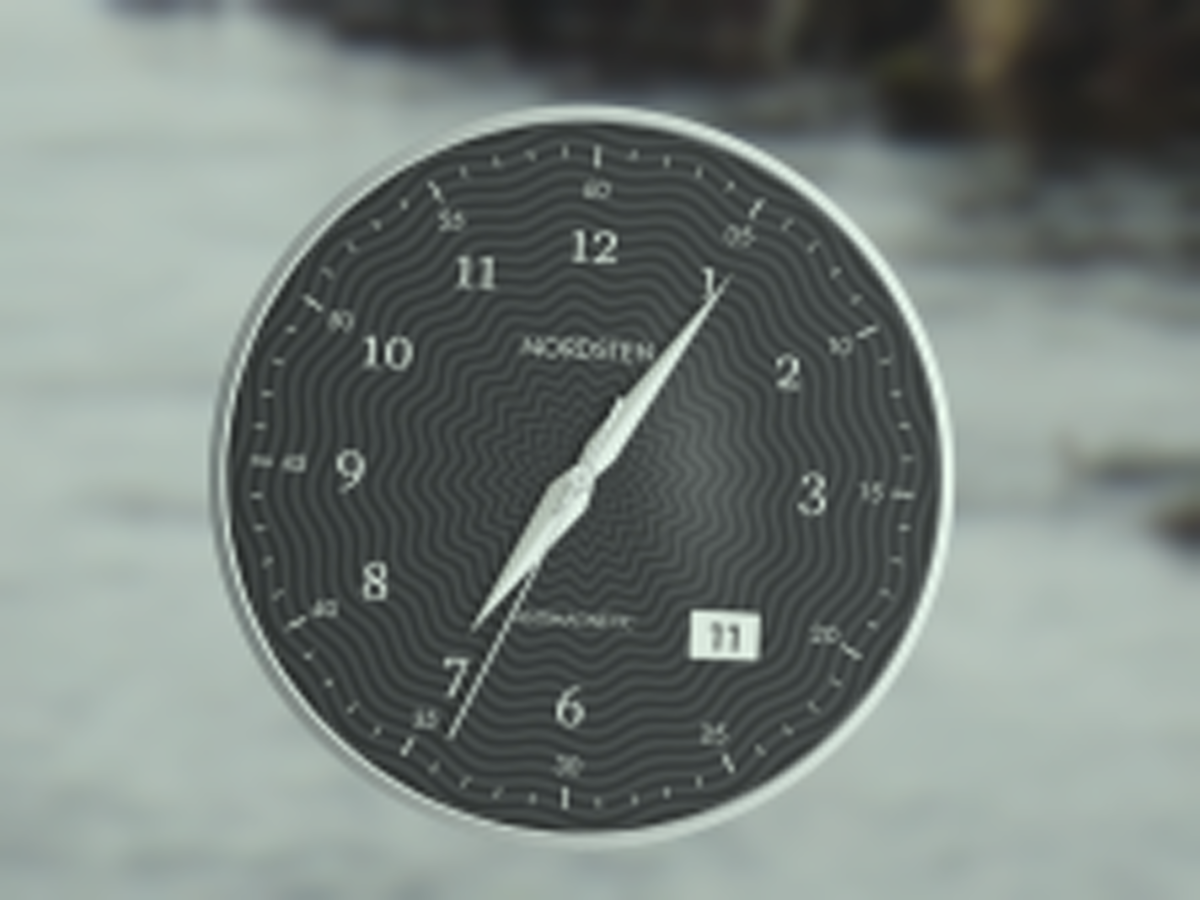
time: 7:05:34
